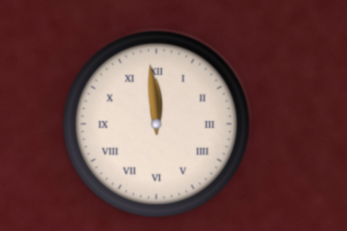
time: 11:59
